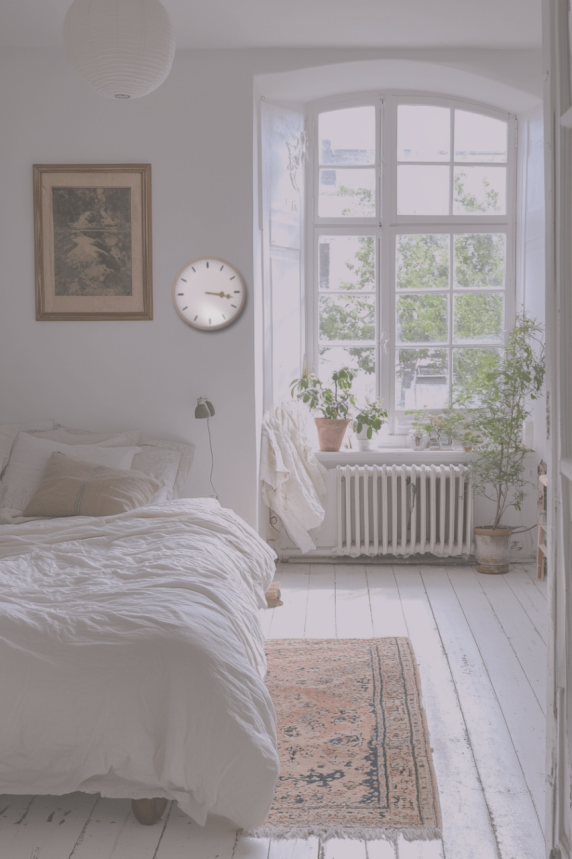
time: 3:17
